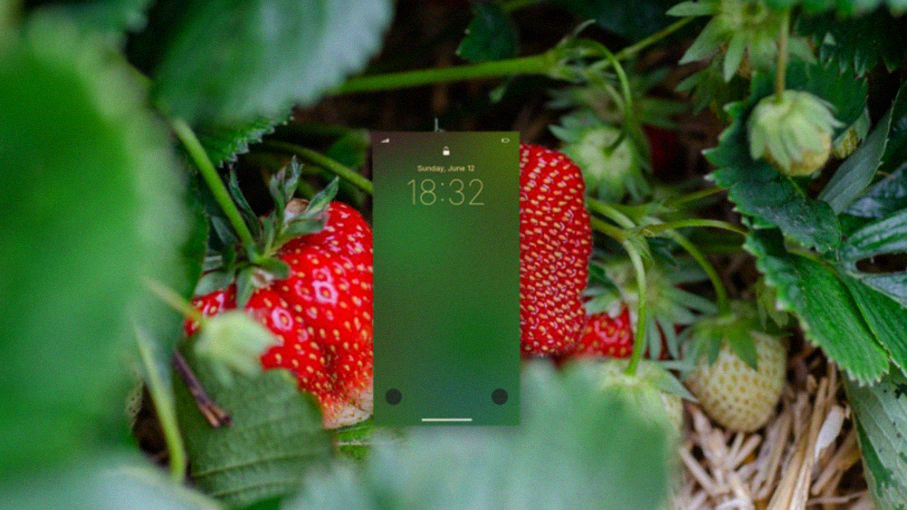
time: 18:32
